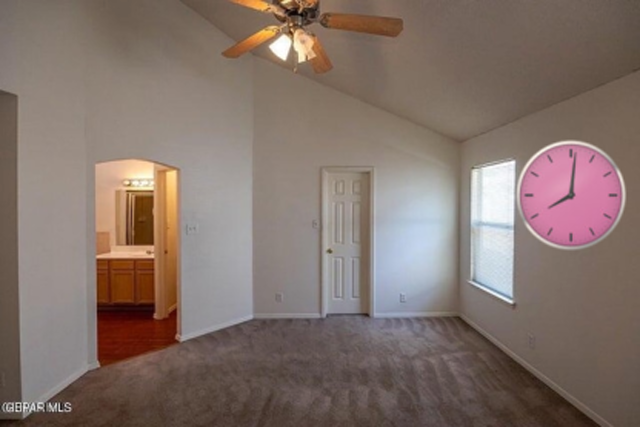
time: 8:01
